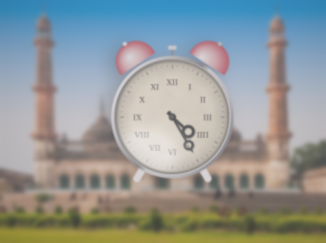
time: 4:25
